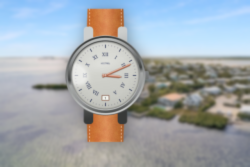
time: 3:11
